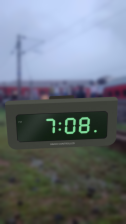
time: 7:08
